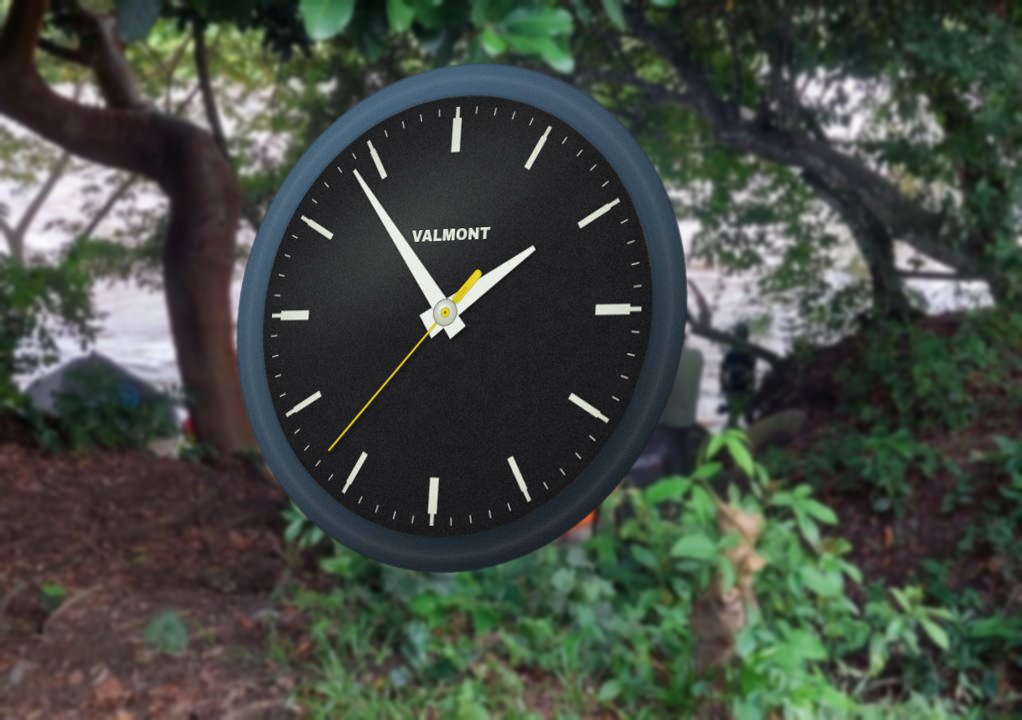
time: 1:53:37
